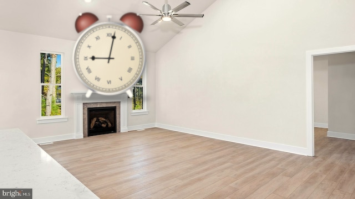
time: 9:02
